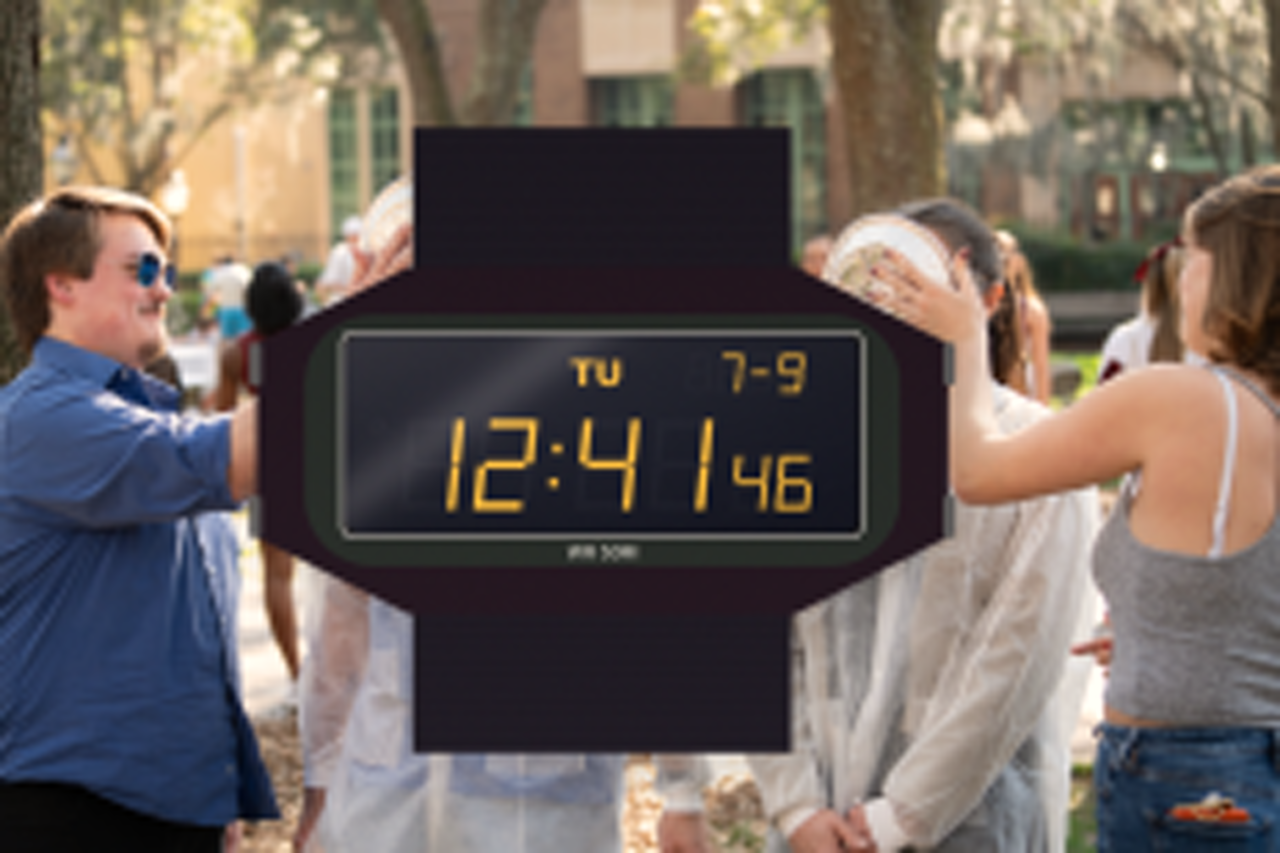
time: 12:41:46
